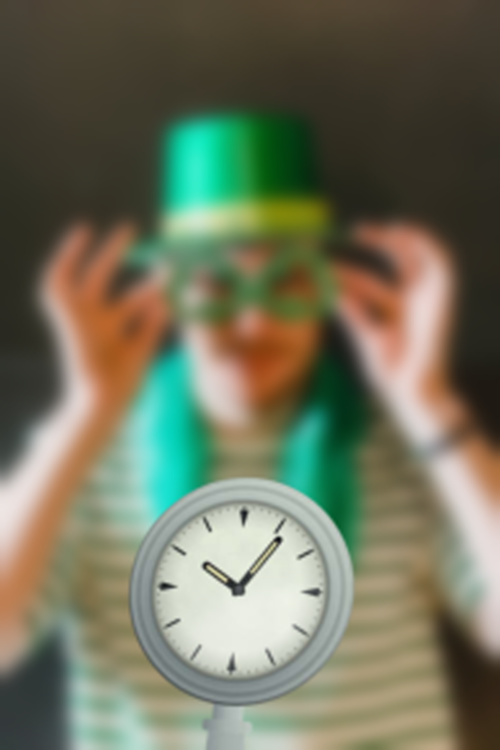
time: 10:06
